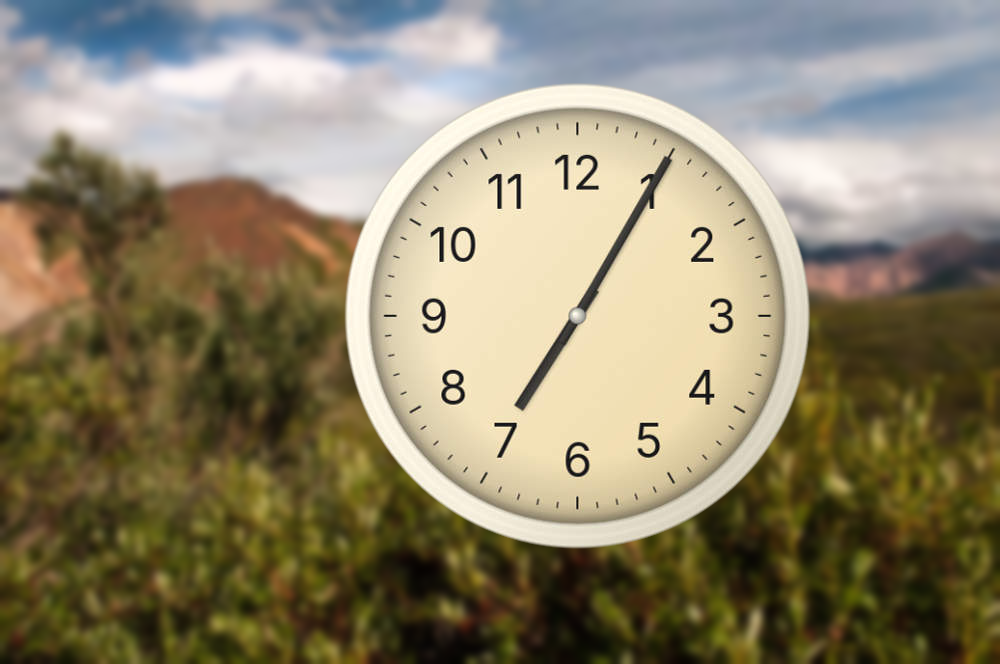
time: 7:05
